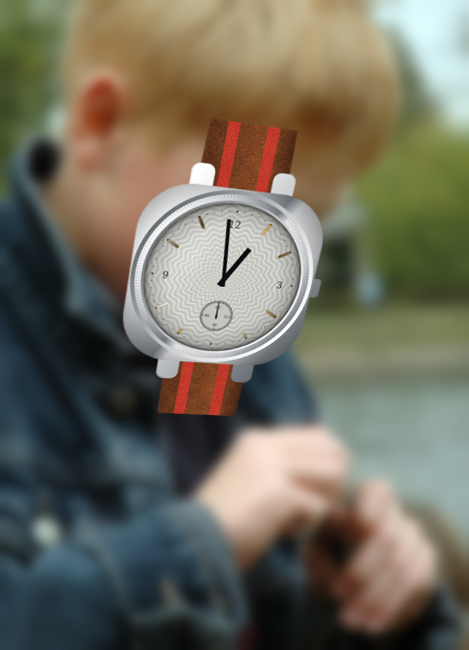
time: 12:59
